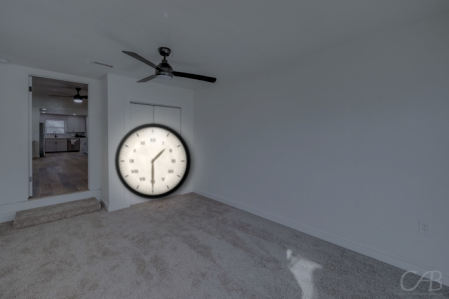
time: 1:30
